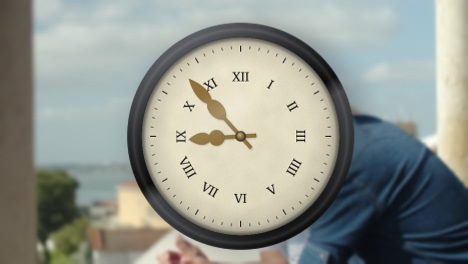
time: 8:53
